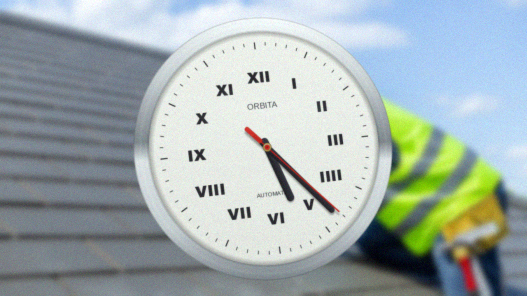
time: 5:23:23
